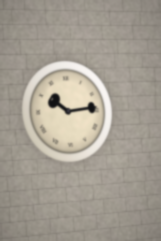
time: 10:14
